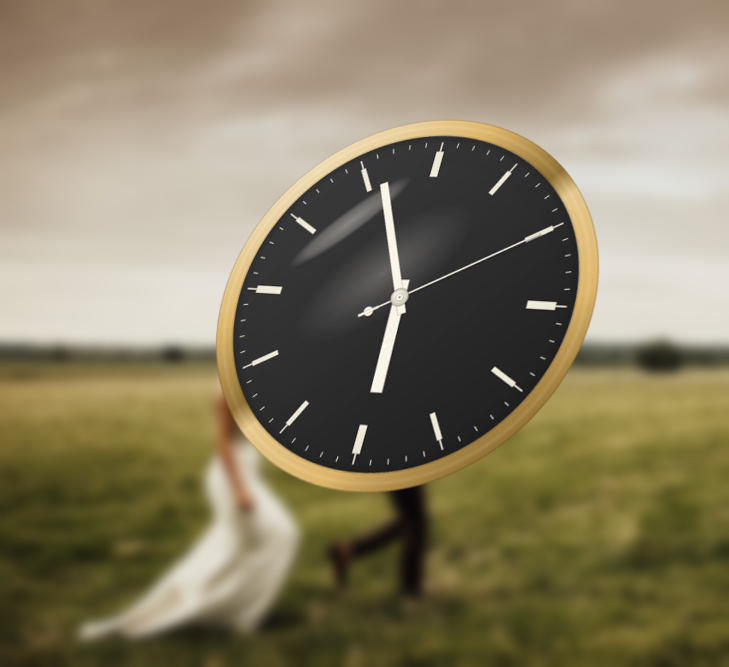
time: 5:56:10
